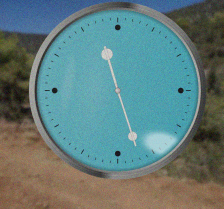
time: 11:27
